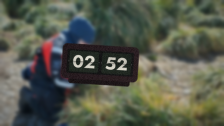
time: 2:52
